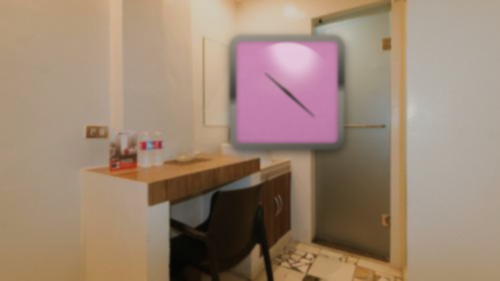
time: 10:22
